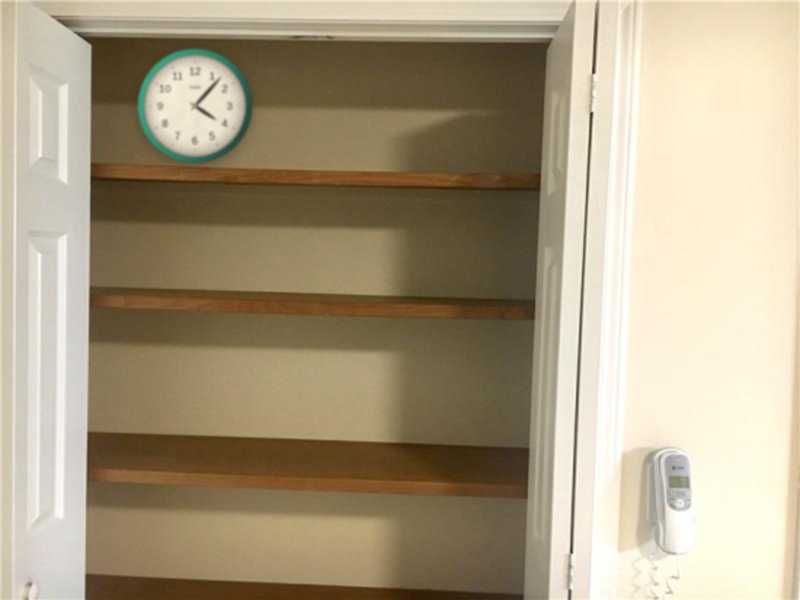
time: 4:07
